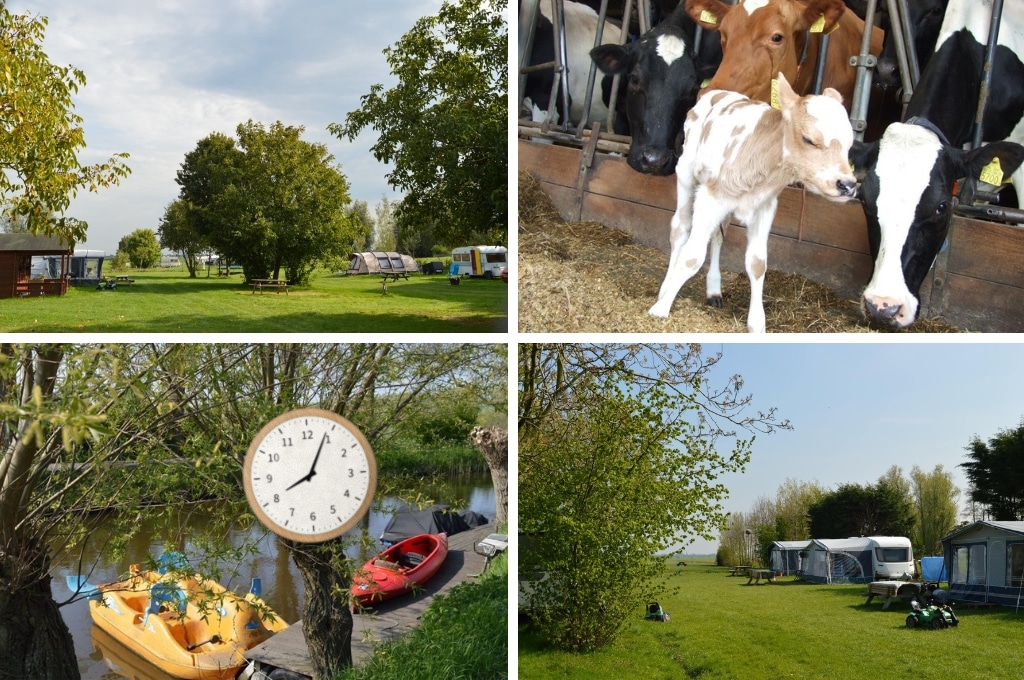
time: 8:04
